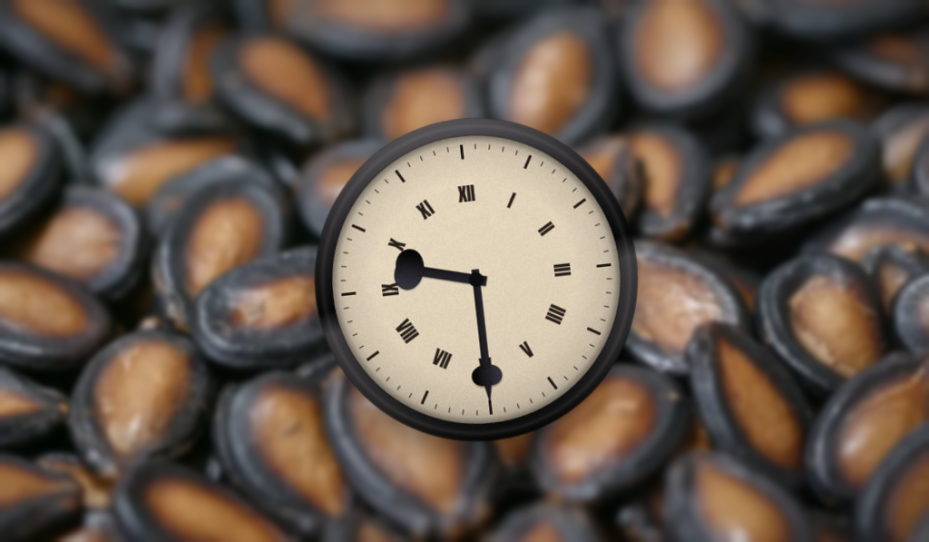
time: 9:30
